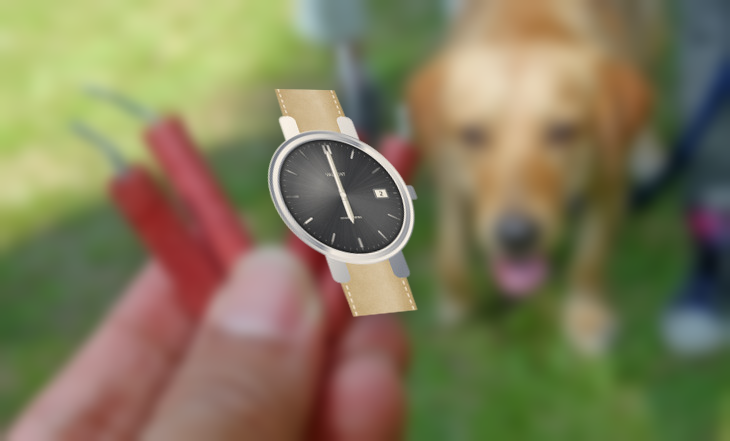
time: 6:00
